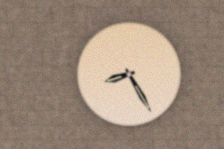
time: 8:25
